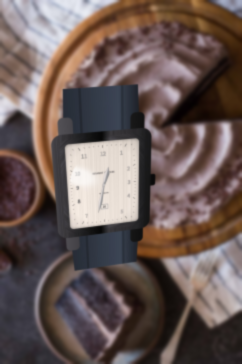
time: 12:32
